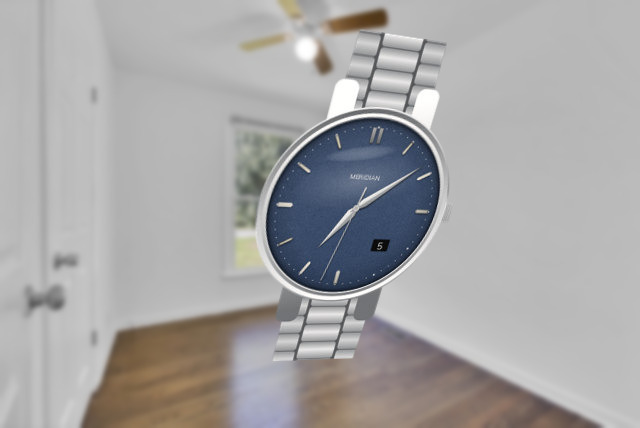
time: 7:08:32
